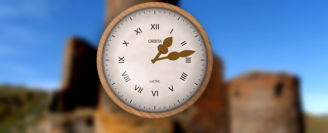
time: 1:13
